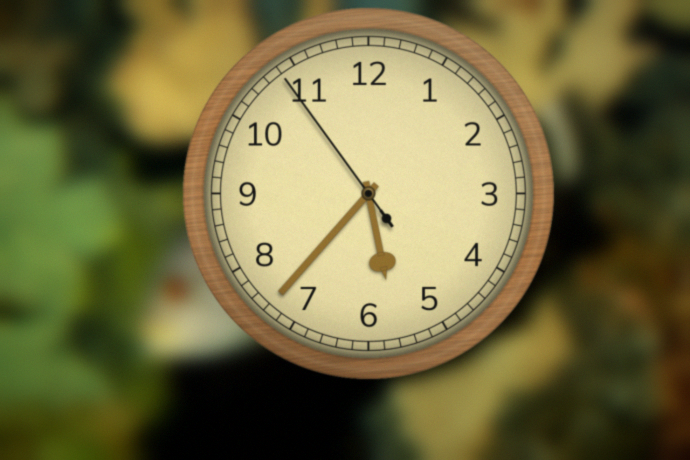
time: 5:36:54
